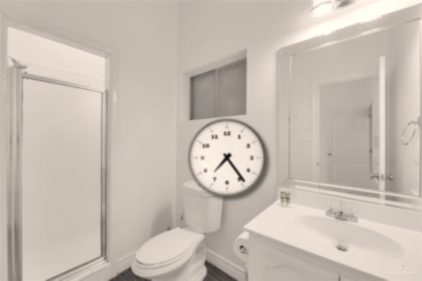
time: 7:24
